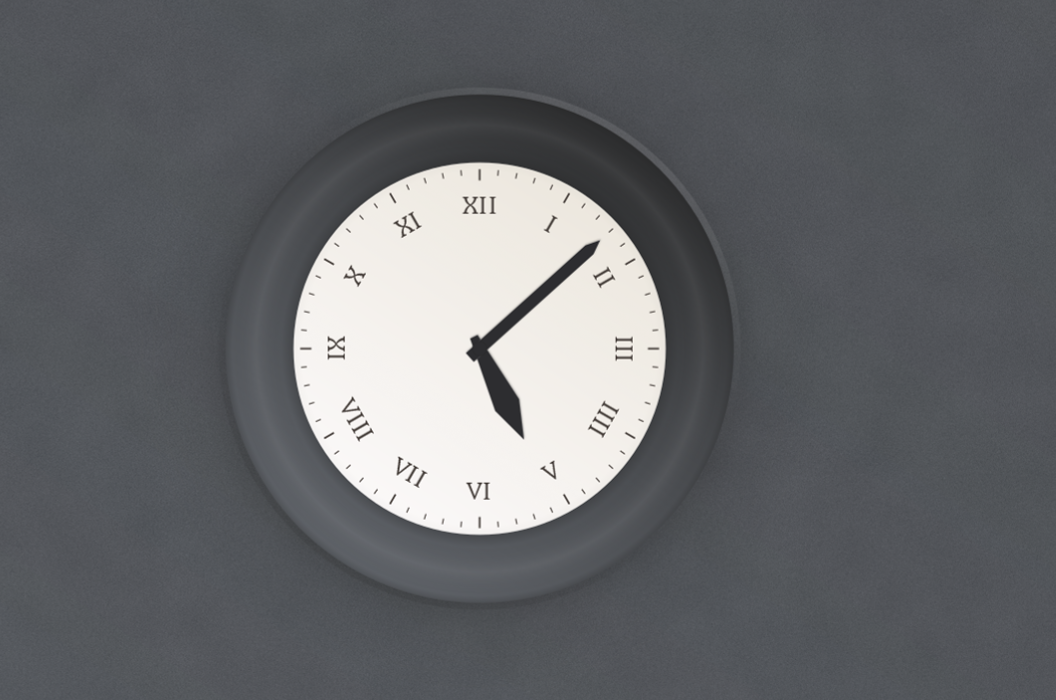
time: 5:08
